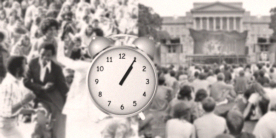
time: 1:05
